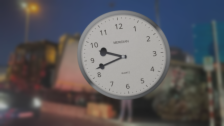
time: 9:42
